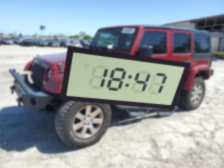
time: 18:47
